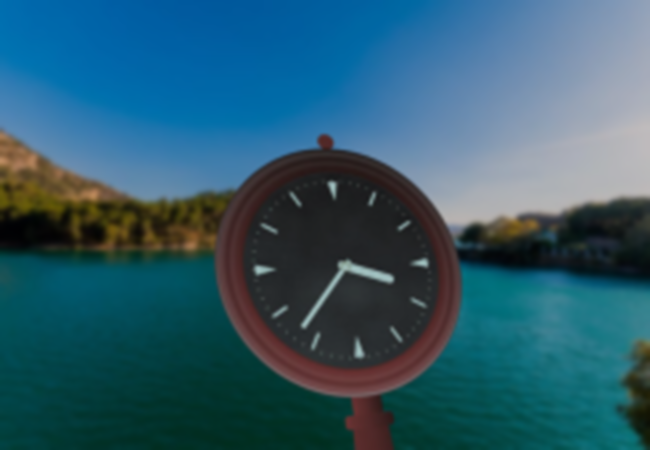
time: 3:37
